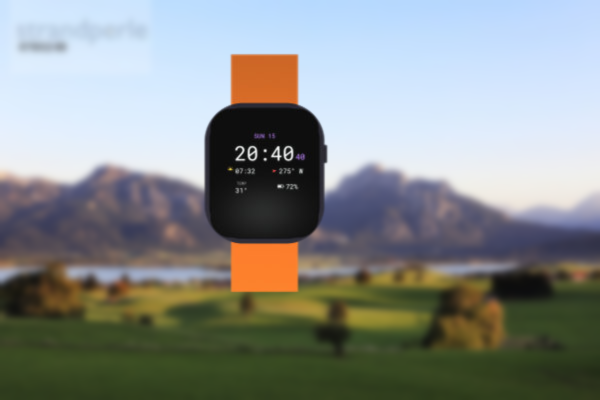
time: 20:40
